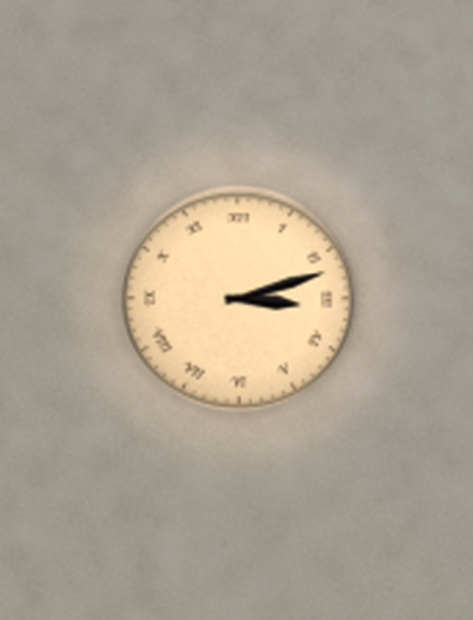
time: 3:12
